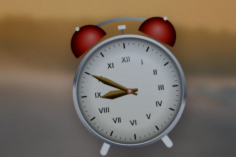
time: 8:50
